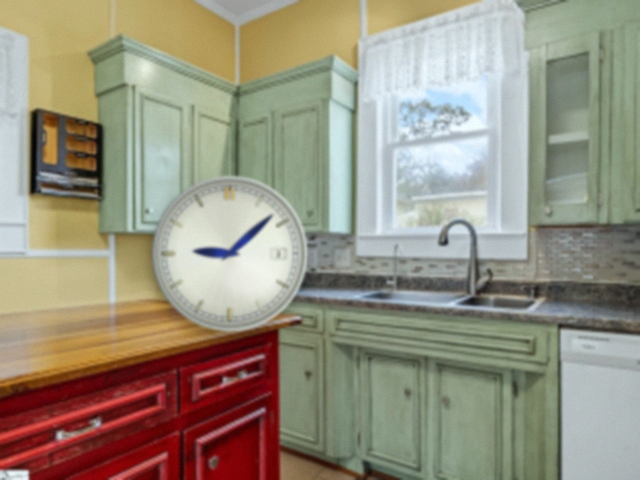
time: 9:08
